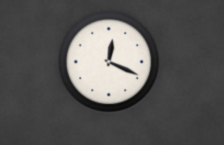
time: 12:19
